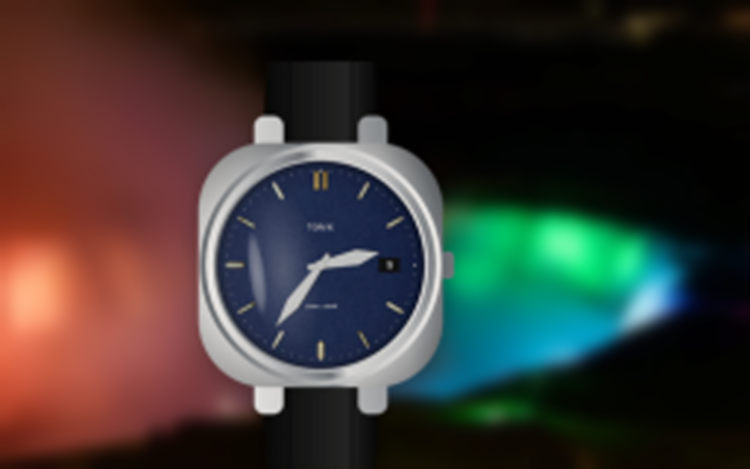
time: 2:36
